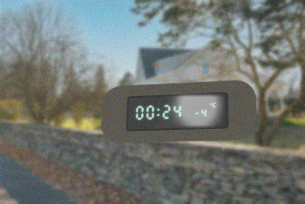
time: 0:24
